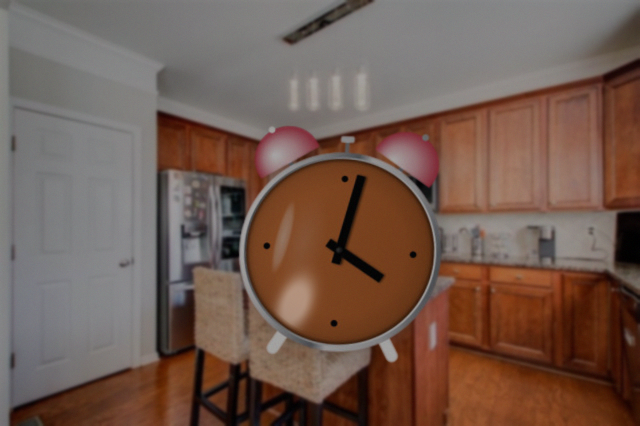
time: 4:02
